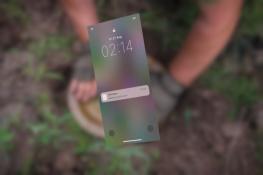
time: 2:14
